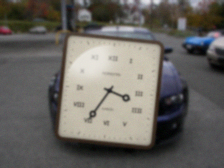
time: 3:35
